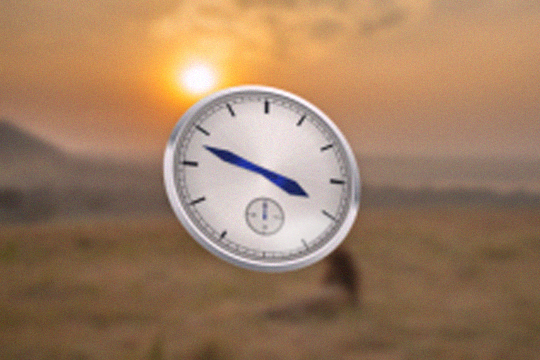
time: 3:48
